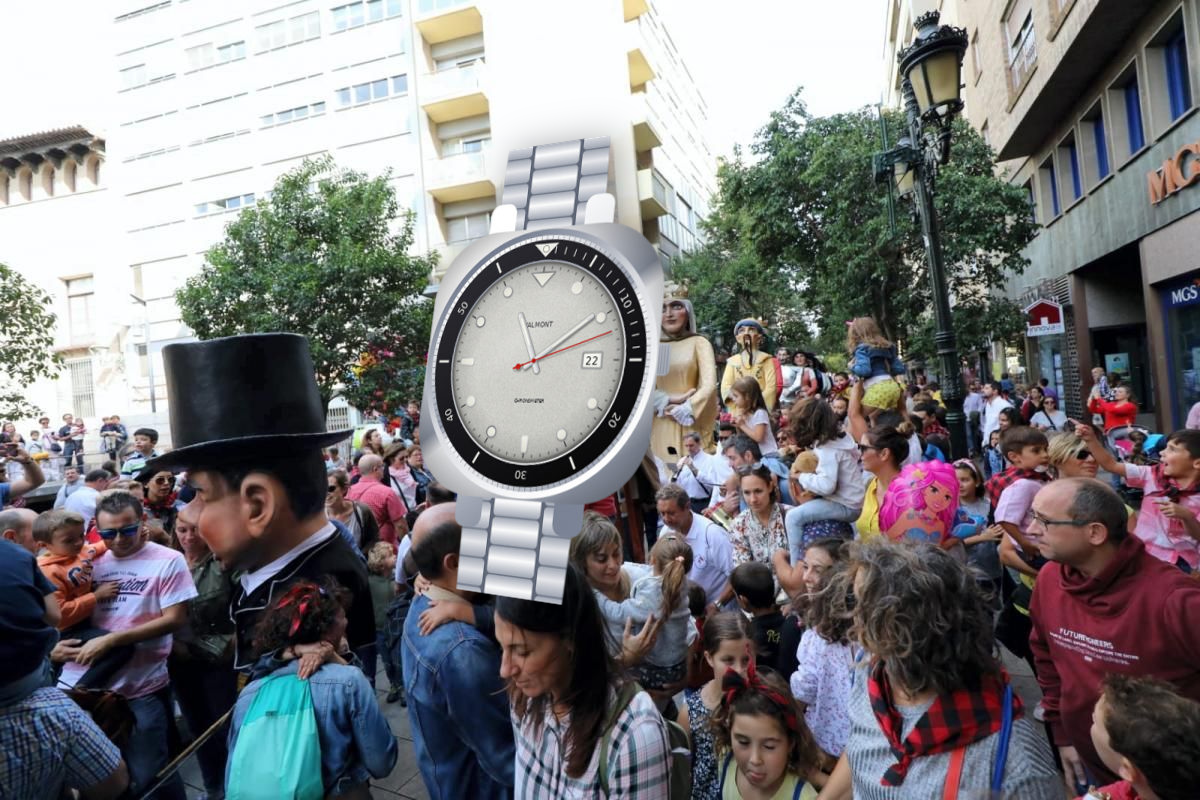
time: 11:09:12
